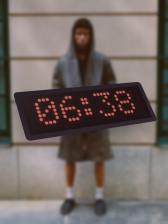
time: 6:38
